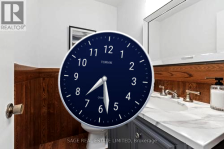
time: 7:28
